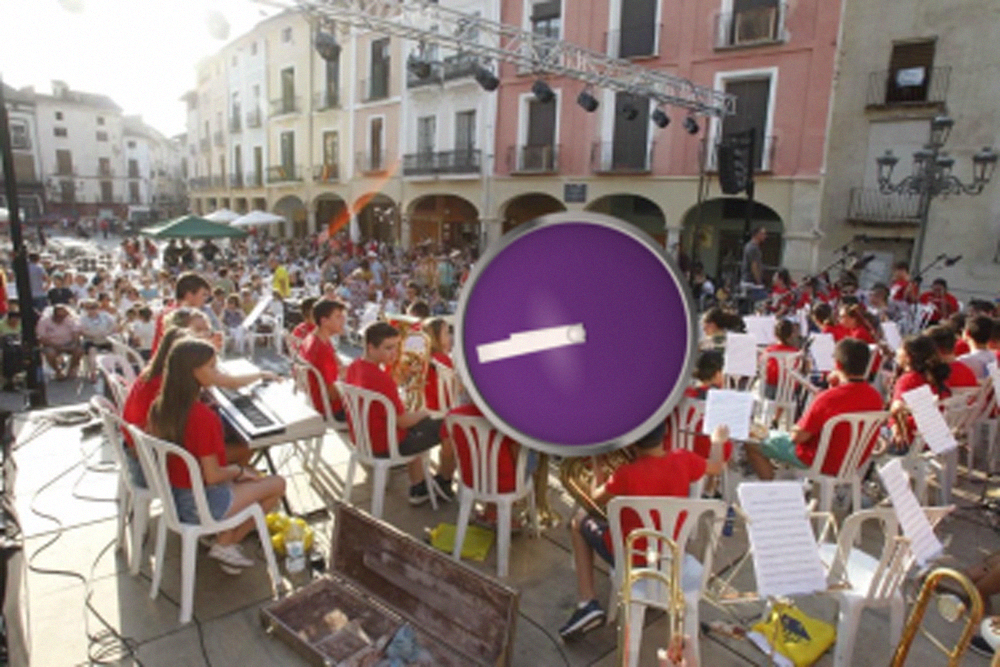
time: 8:43
